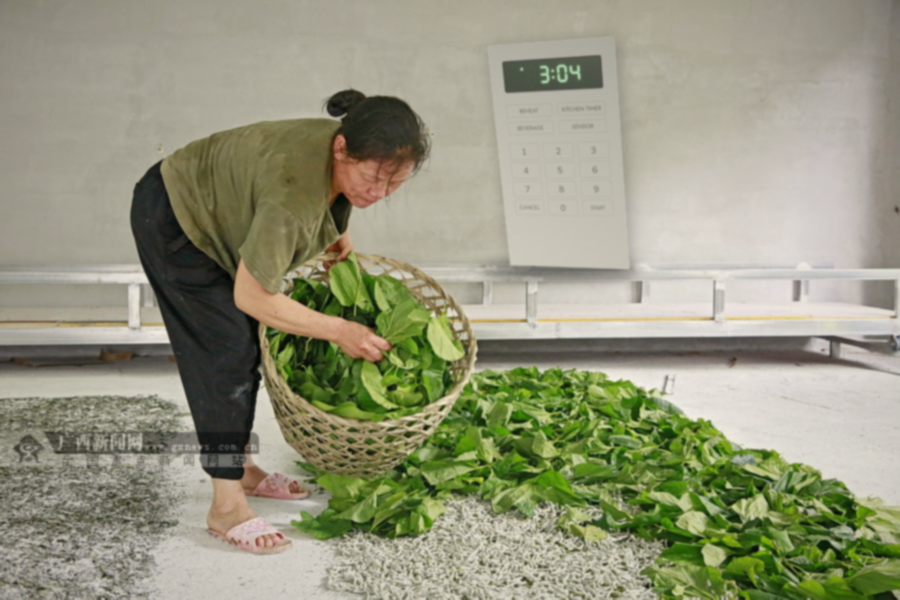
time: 3:04
